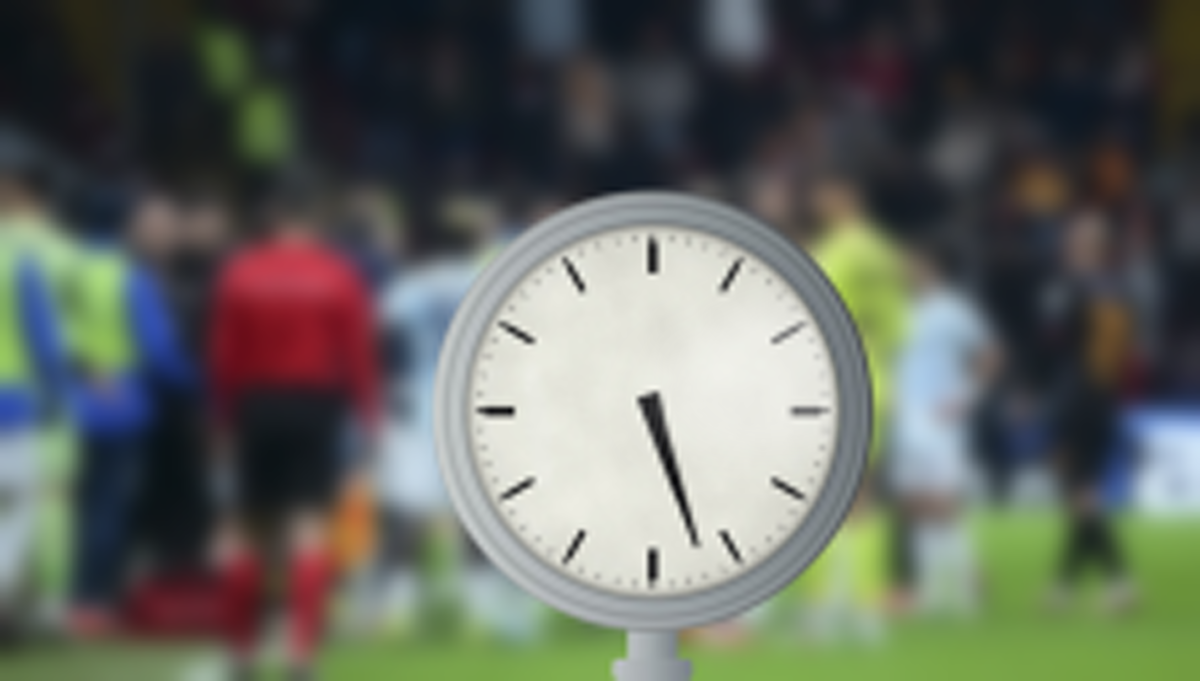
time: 5:27
